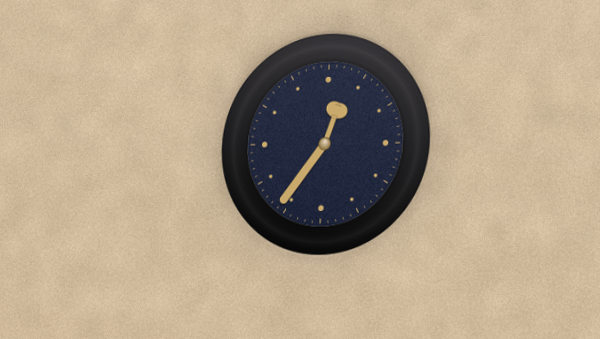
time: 12:36
